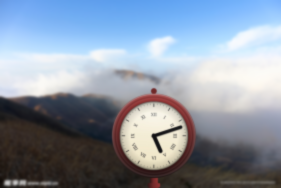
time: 5:12
